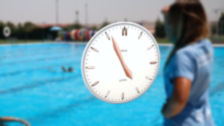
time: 4:56
